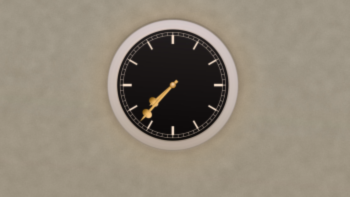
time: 7:37
